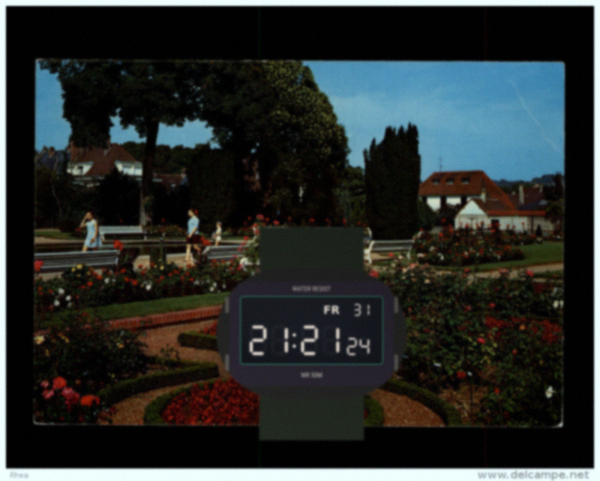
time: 21:21:24
